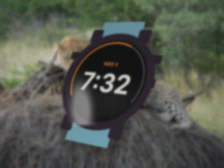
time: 7:32
